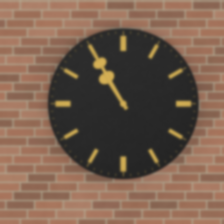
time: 10:55
